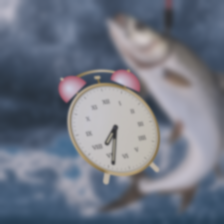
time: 7:34
